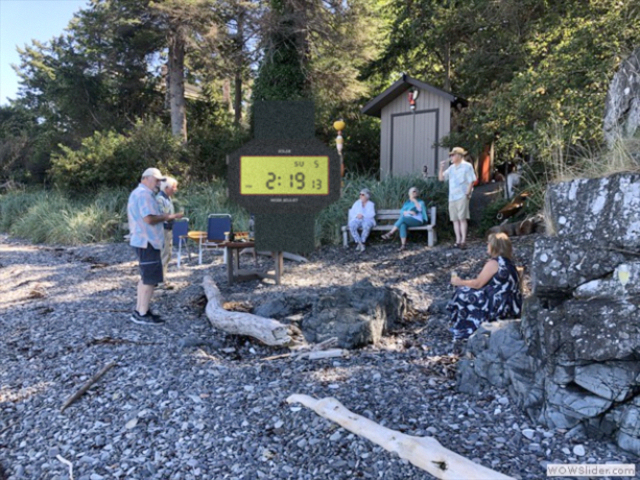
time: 2:19:13
